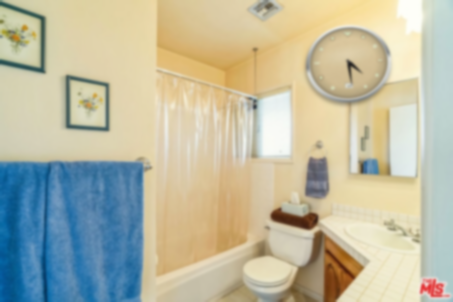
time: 4:29
